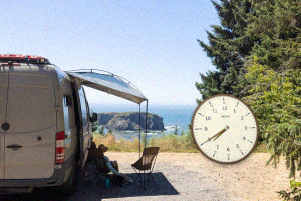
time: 7:40
